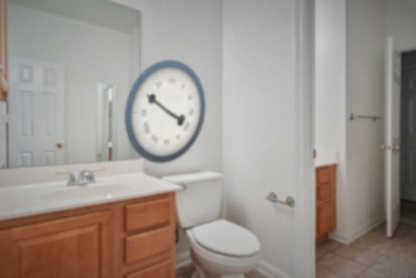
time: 3:50
